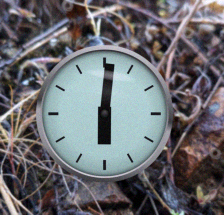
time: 6:01
